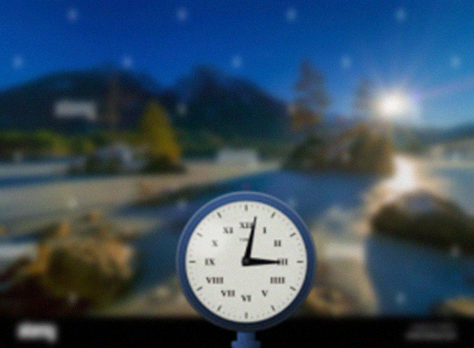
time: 3:02
